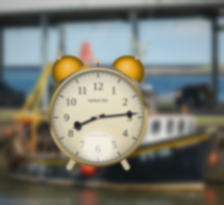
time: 8:14
